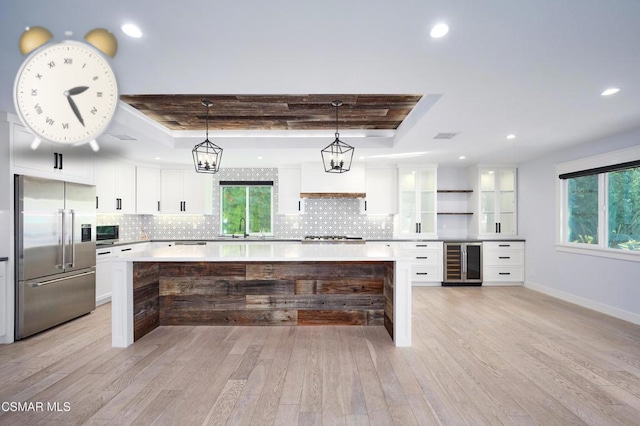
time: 2:25
